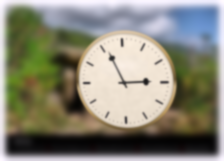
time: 2:56
